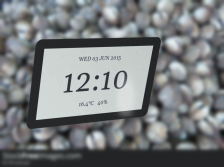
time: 12:10
